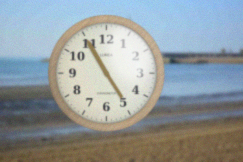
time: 4:55
